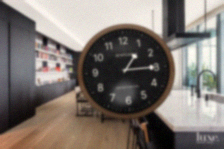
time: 1:15
